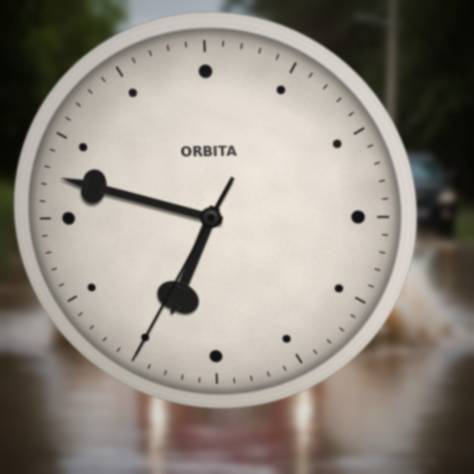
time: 6:47:35
